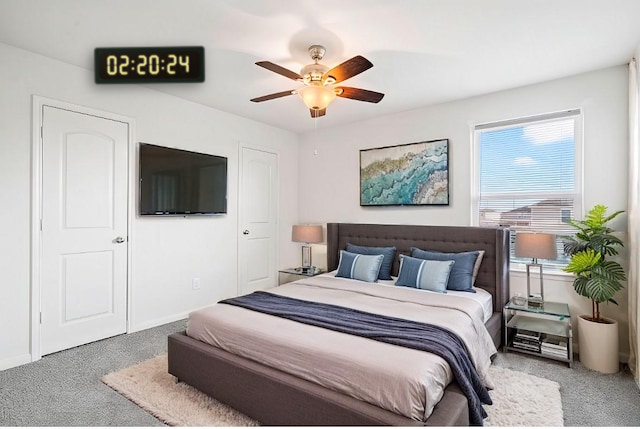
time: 2:20:24
